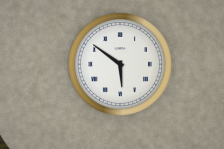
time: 5:51
